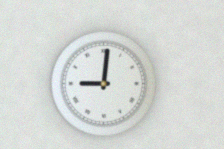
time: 9:01
